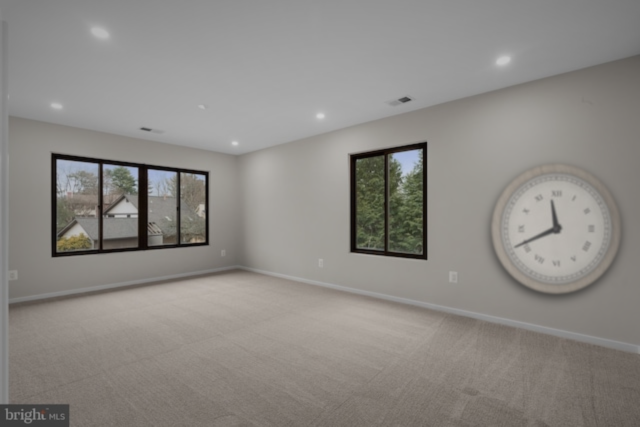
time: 11:41
